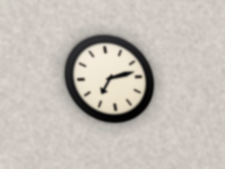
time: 7:13
